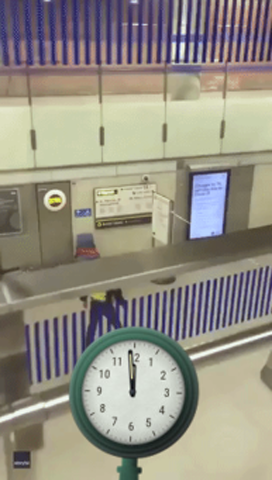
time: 11:59
